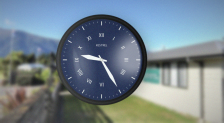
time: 9:25
